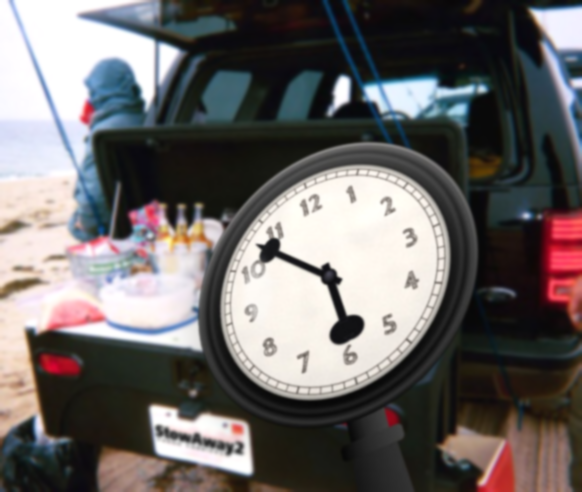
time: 5:53
